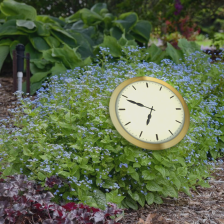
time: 6:49
